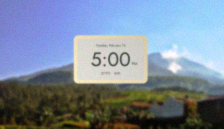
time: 5:00
